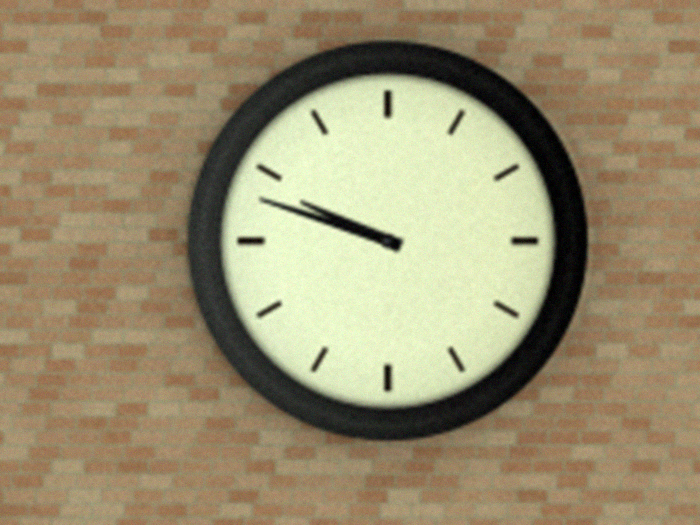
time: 9:48
